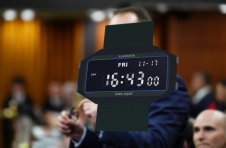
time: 16:43:00
